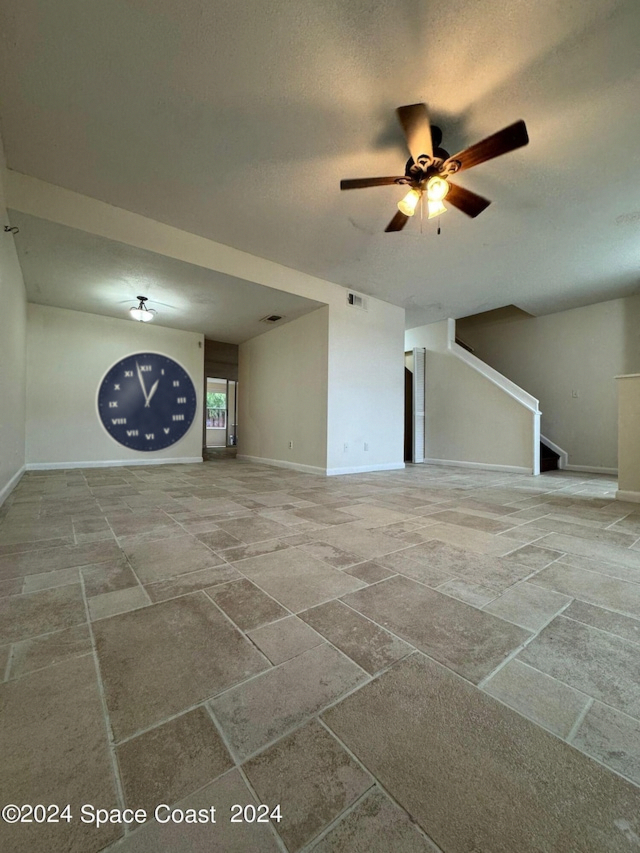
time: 12:58
